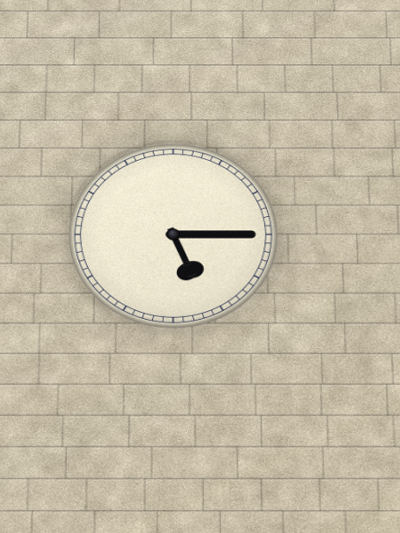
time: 5:15
